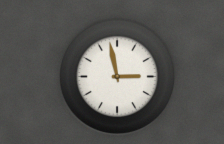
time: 2:58
